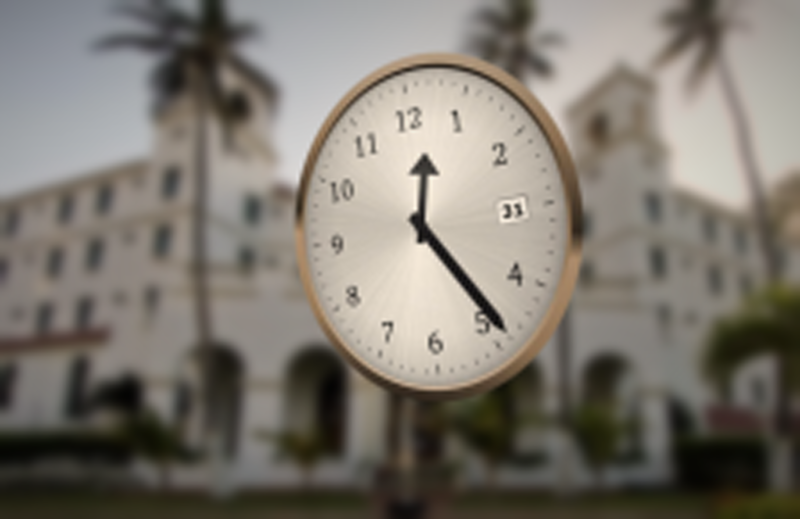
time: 12:24
